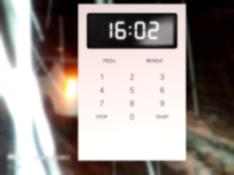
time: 16:02
